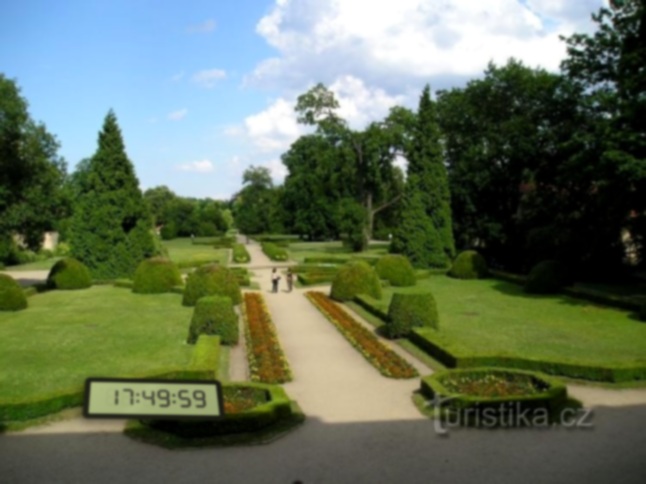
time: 17:49:59
